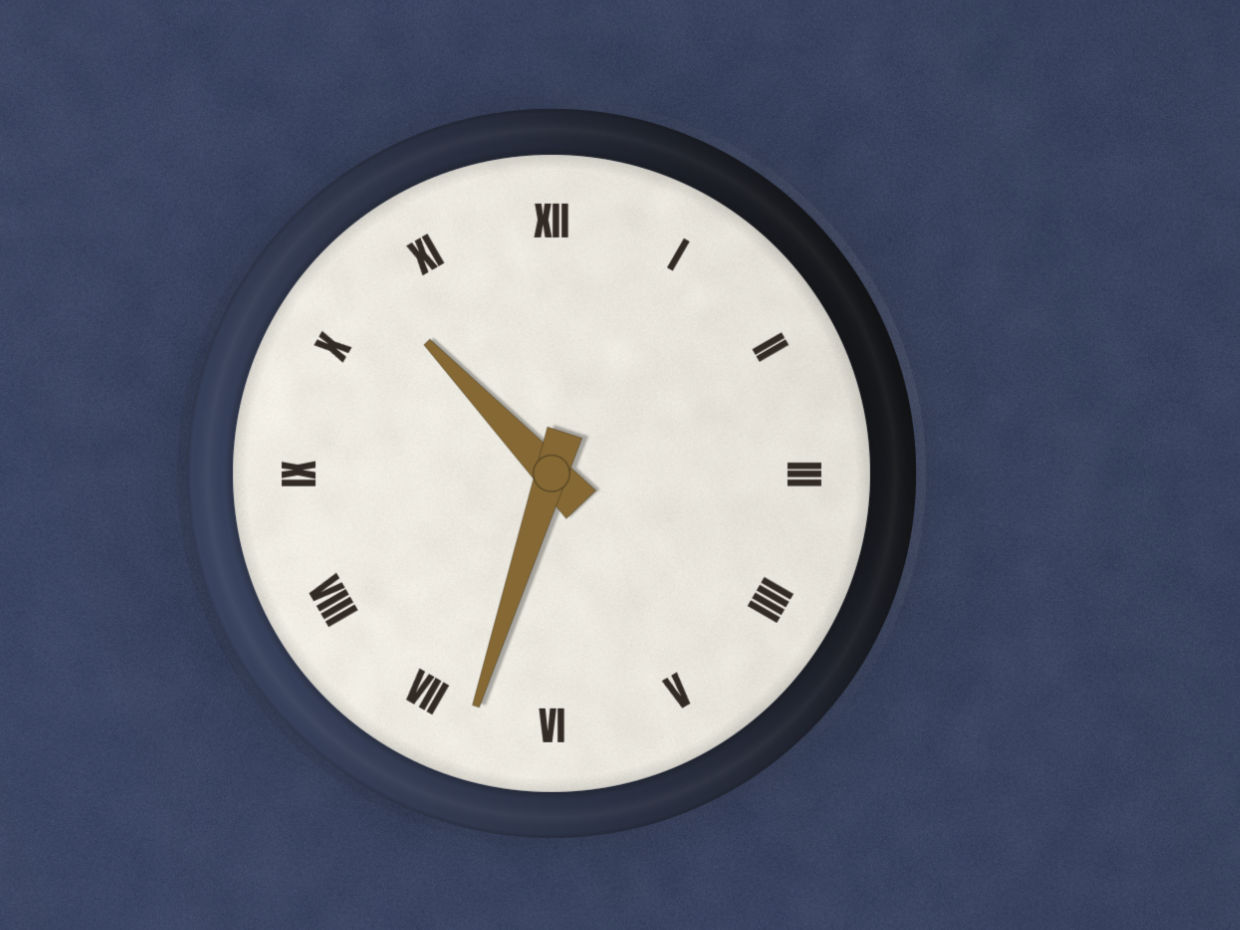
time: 10:33
